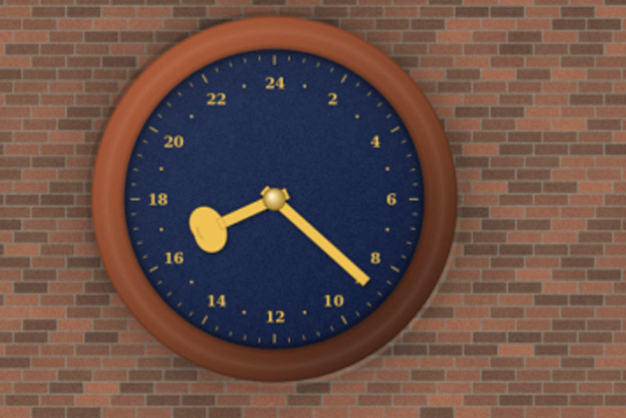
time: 16:22
